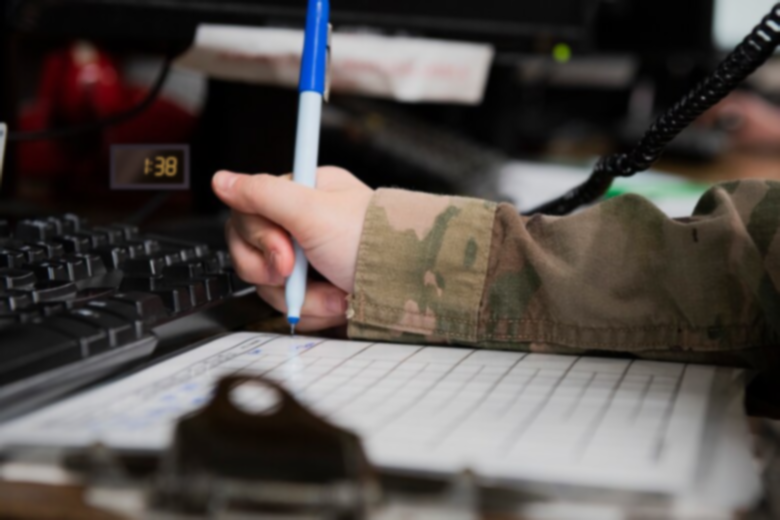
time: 1:38
